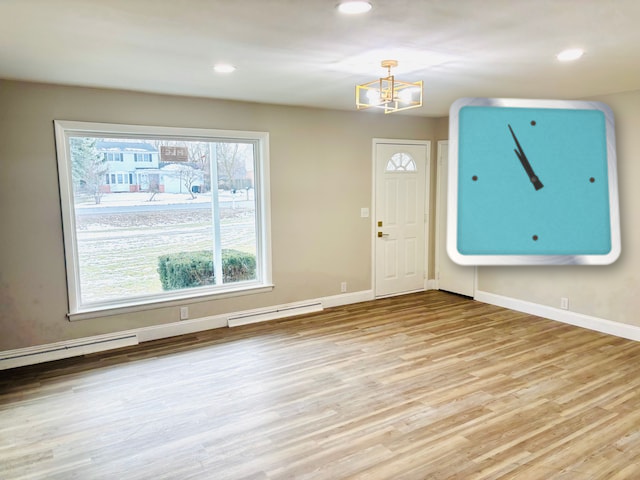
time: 10:56
